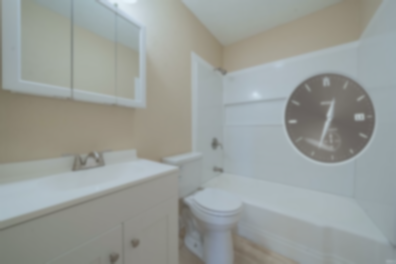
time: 12:34
